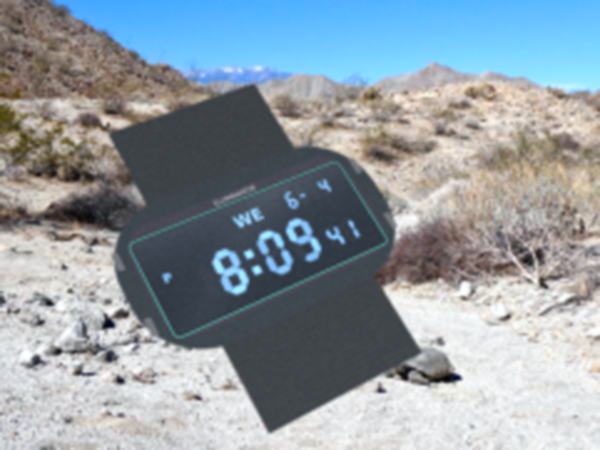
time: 8:09:41
